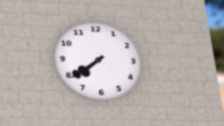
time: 7:39
